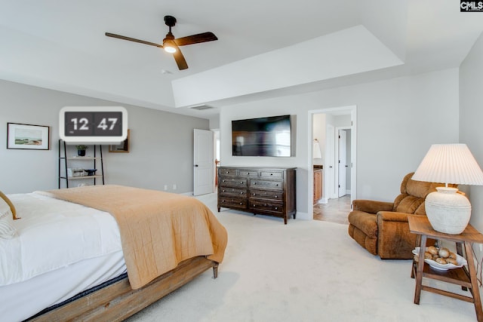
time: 12:47
